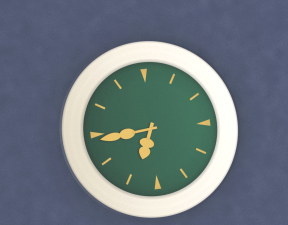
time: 6:44
